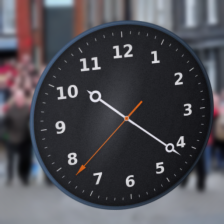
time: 10:21:38
